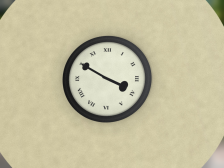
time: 3:50
